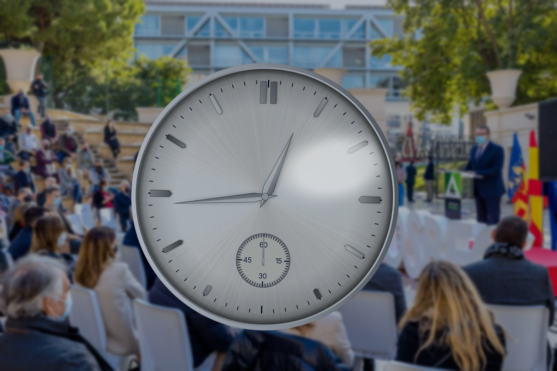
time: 12:44
